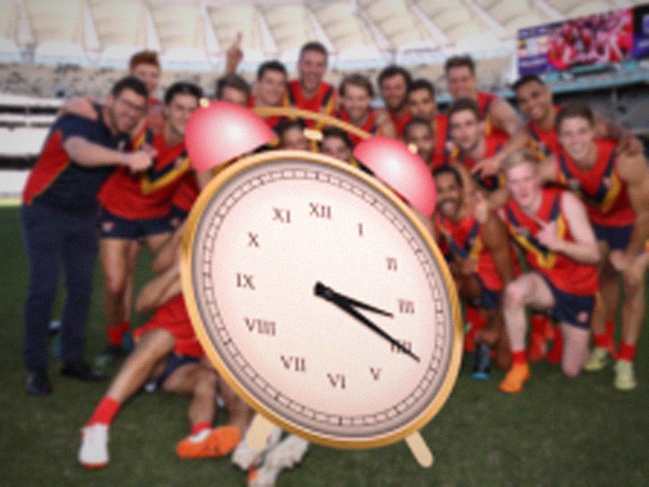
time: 3:20
